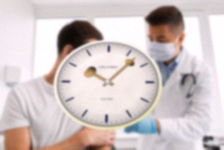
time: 10:07
